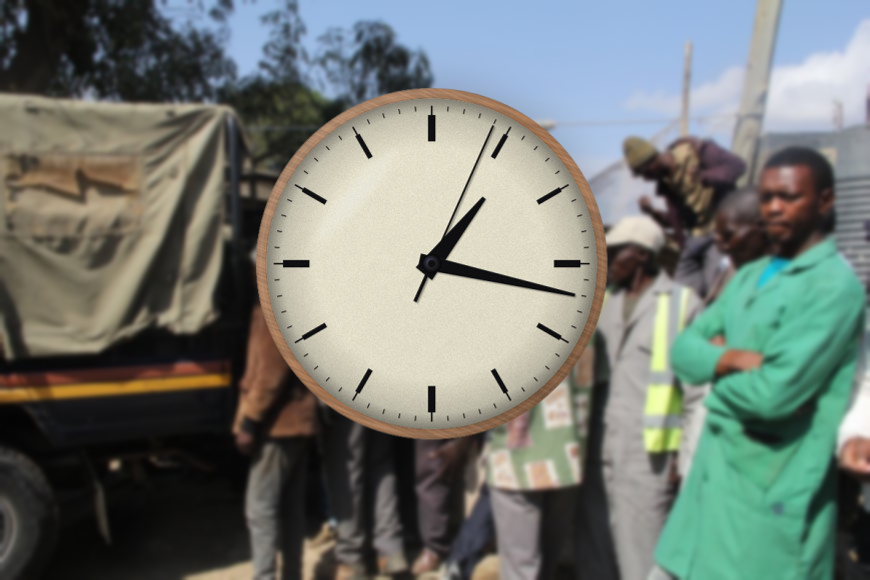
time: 1:17:04
